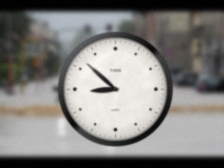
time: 8:52
